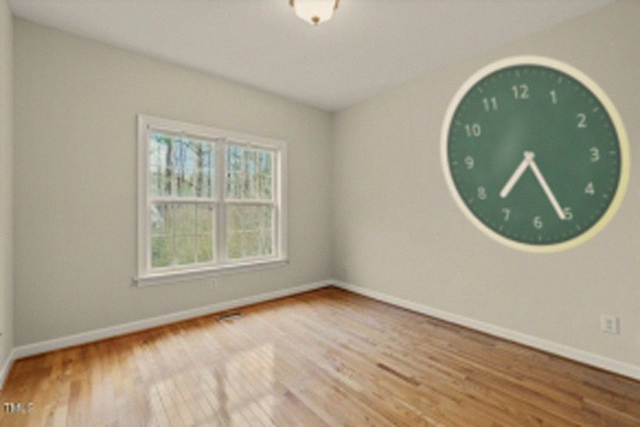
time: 7:26
